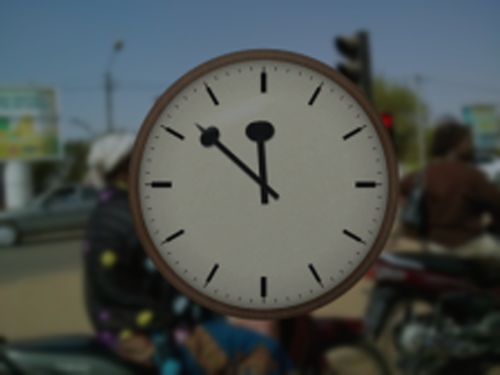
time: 11:52
